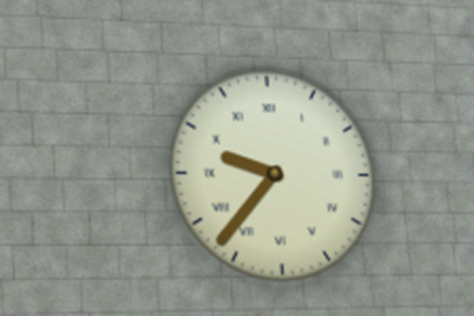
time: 9:37
